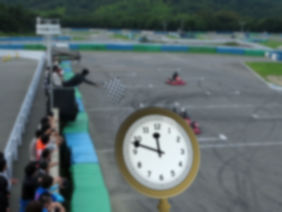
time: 11:48
